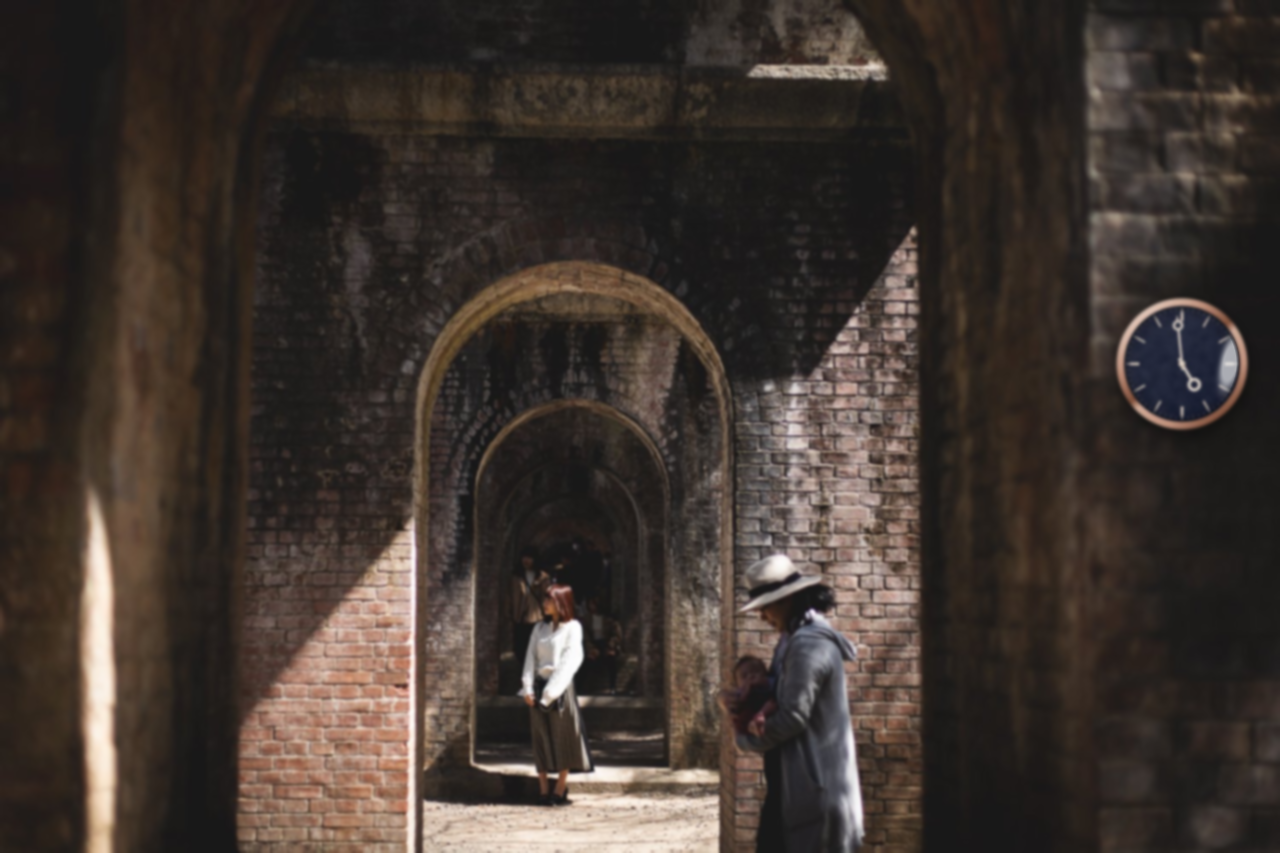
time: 4:59
